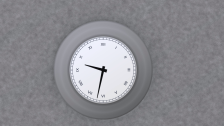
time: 9:32
